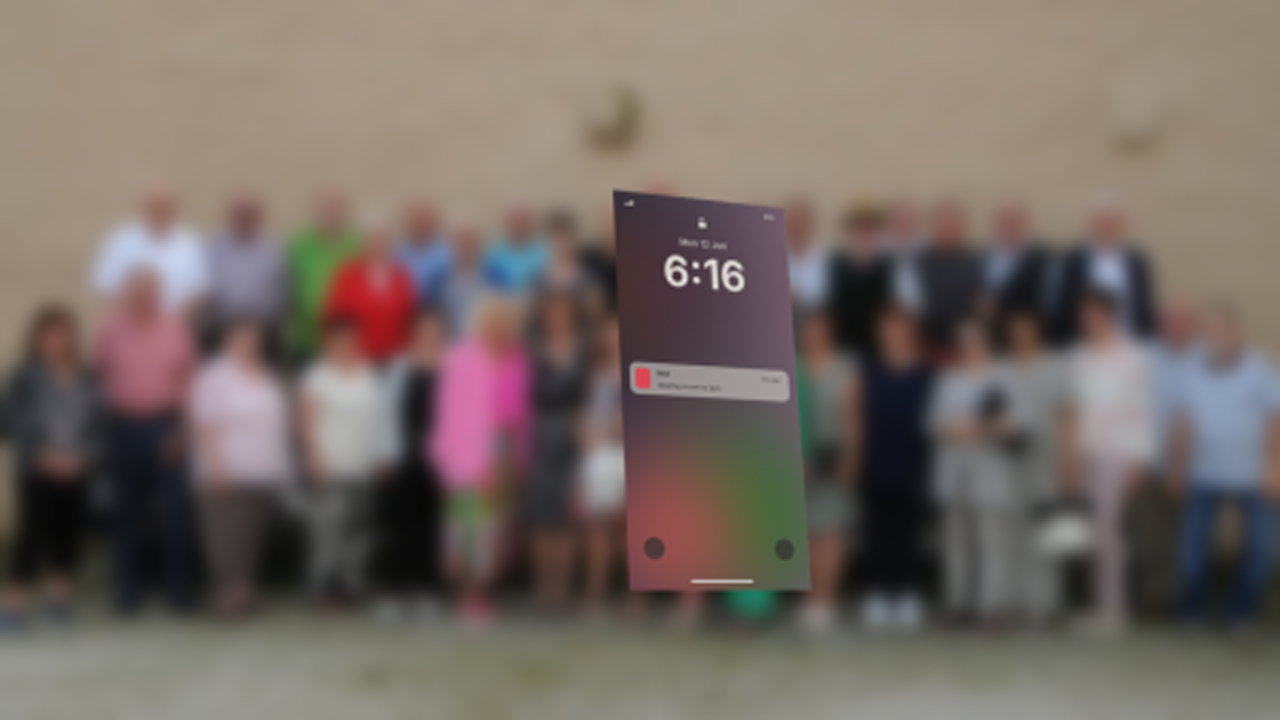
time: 6:16
